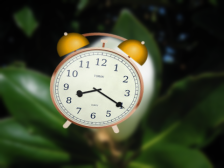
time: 8:20
